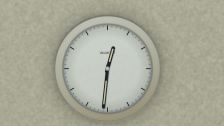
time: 12:31
